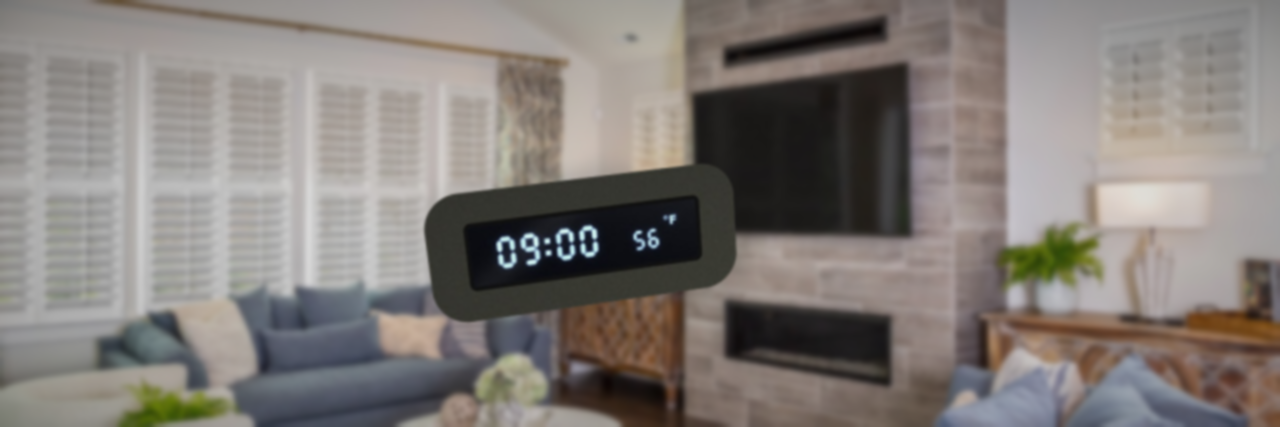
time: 9:00
